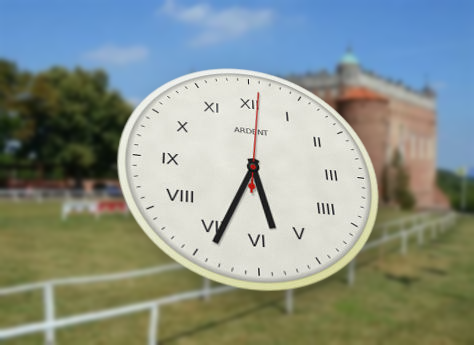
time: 5:34:01
